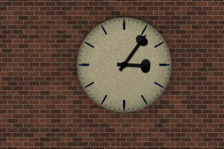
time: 3:06
